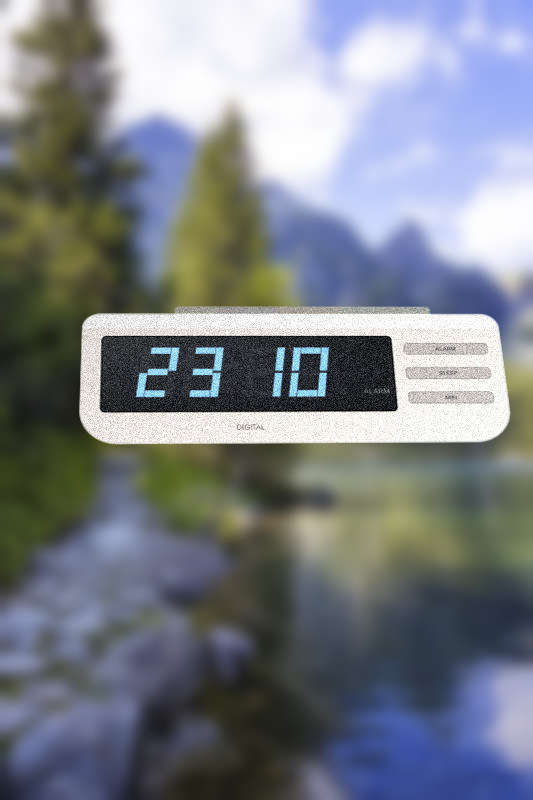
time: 23:10
